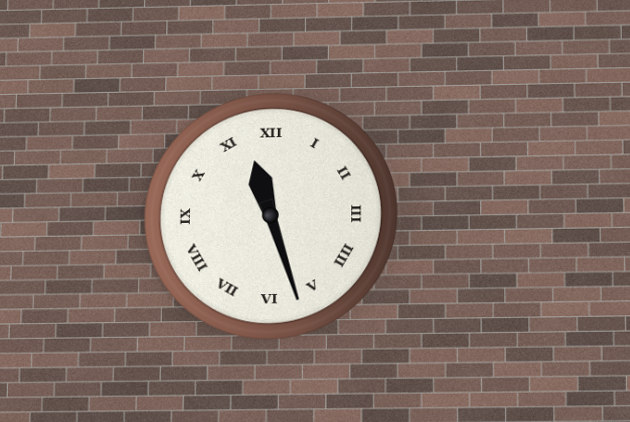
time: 11:27
